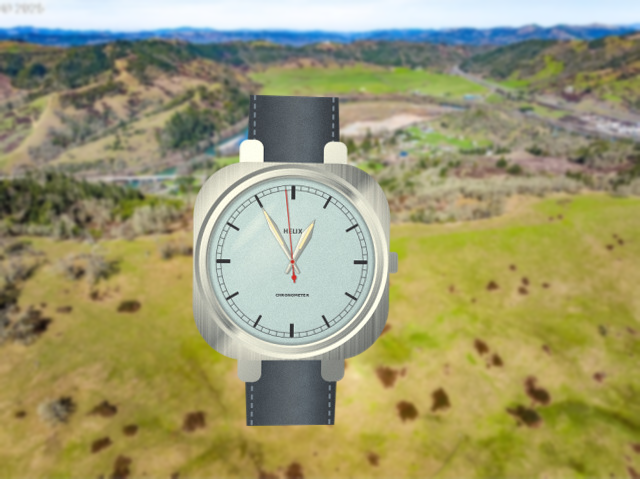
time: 12:54:59
